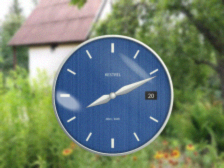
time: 8:11
